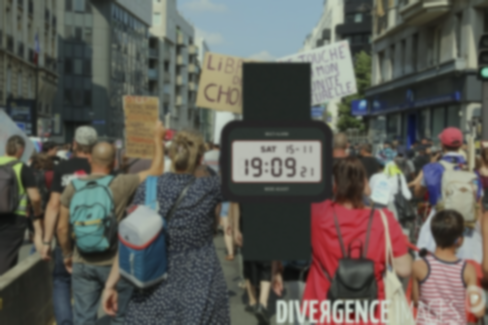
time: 19:09
